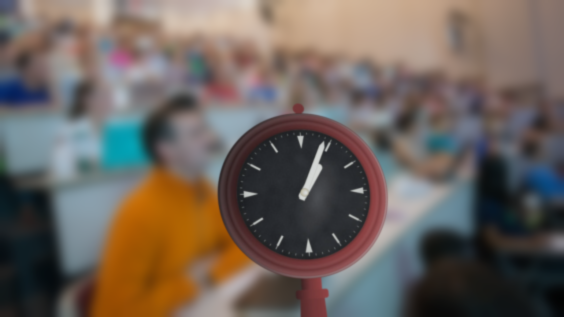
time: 1:04
